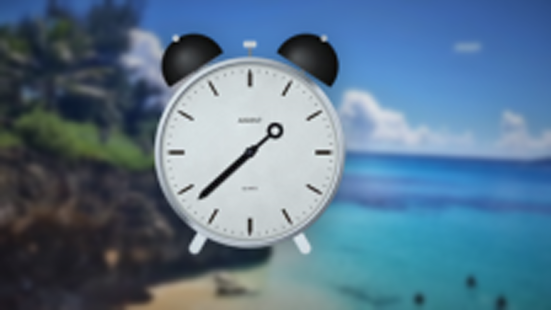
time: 1:38
